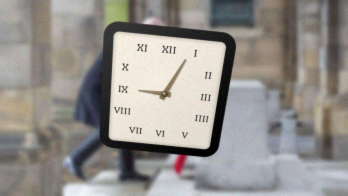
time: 9:04
